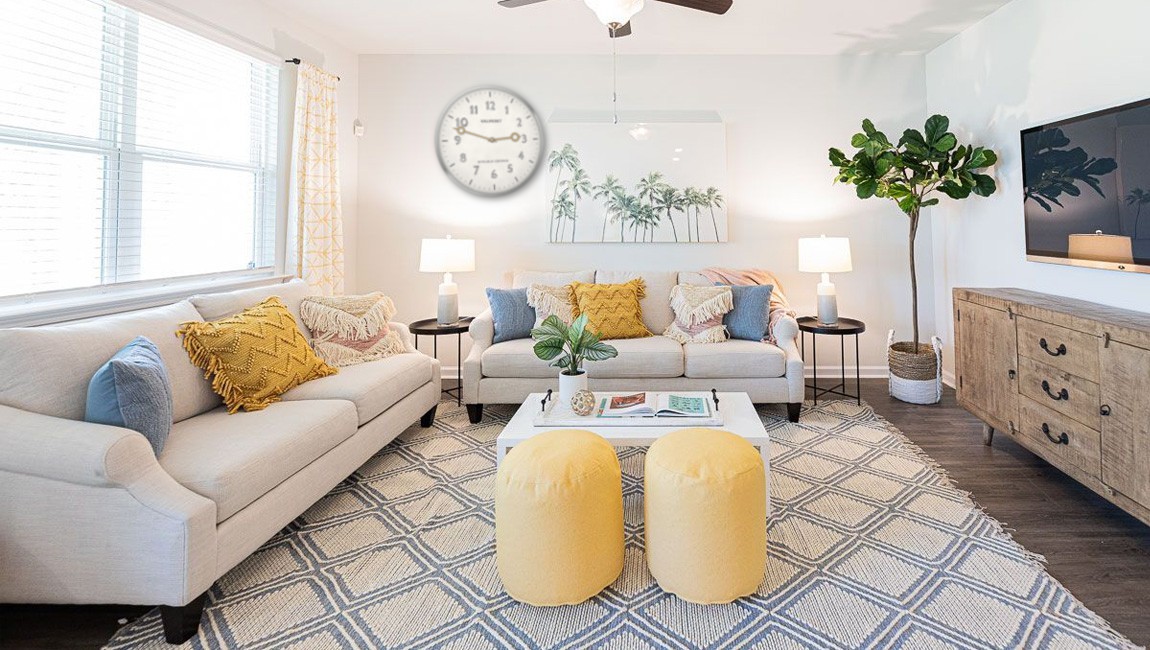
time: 2:48
